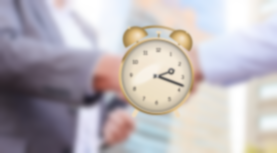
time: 2:18
